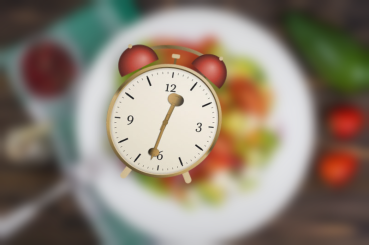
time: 12:32
